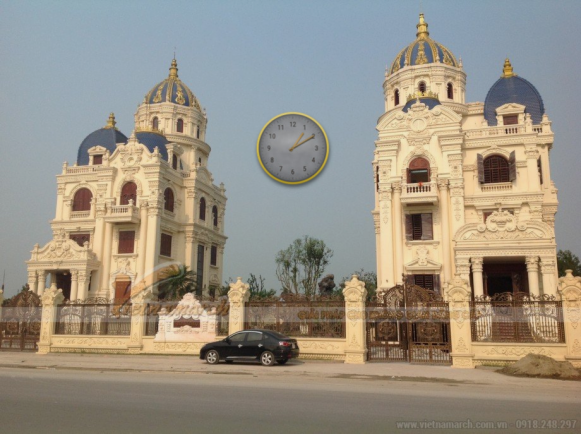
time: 1:10
